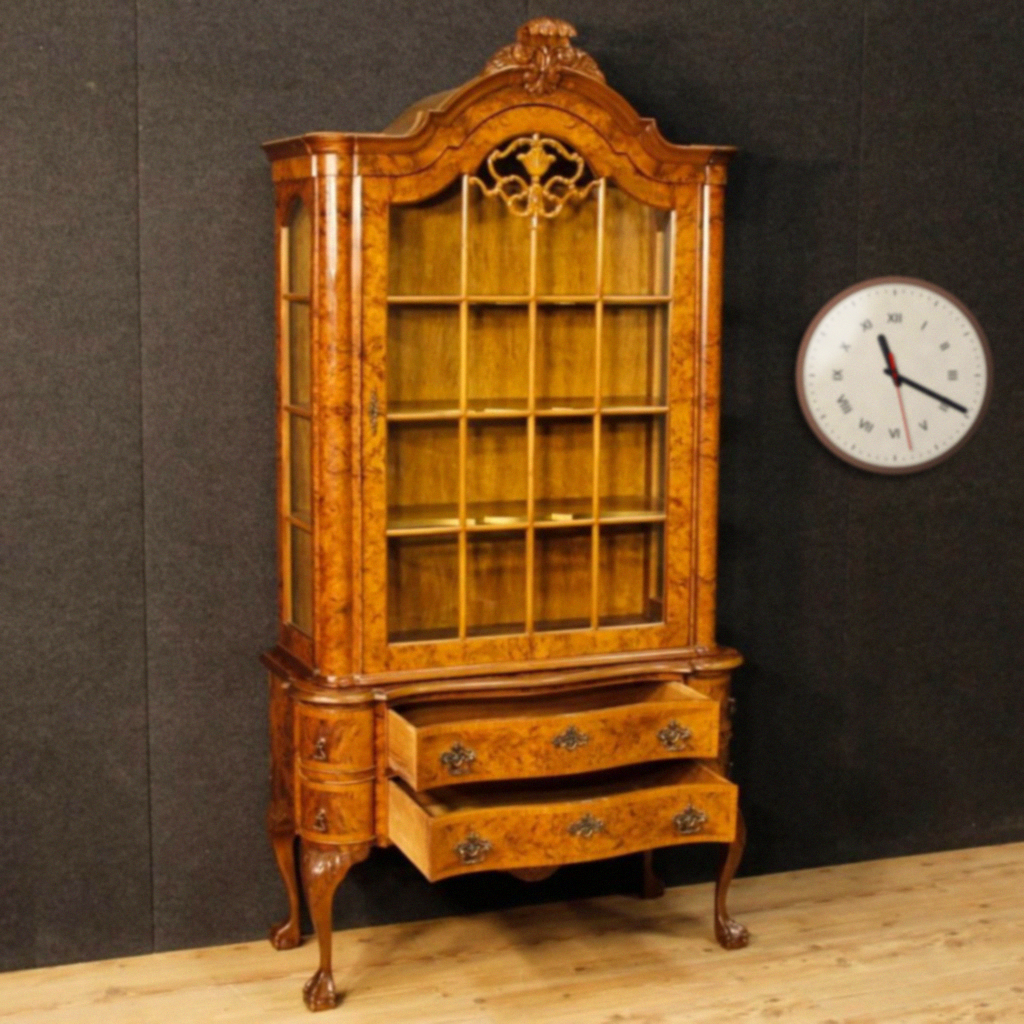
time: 11:19:28
